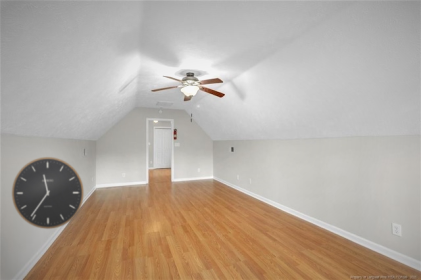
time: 11:36
